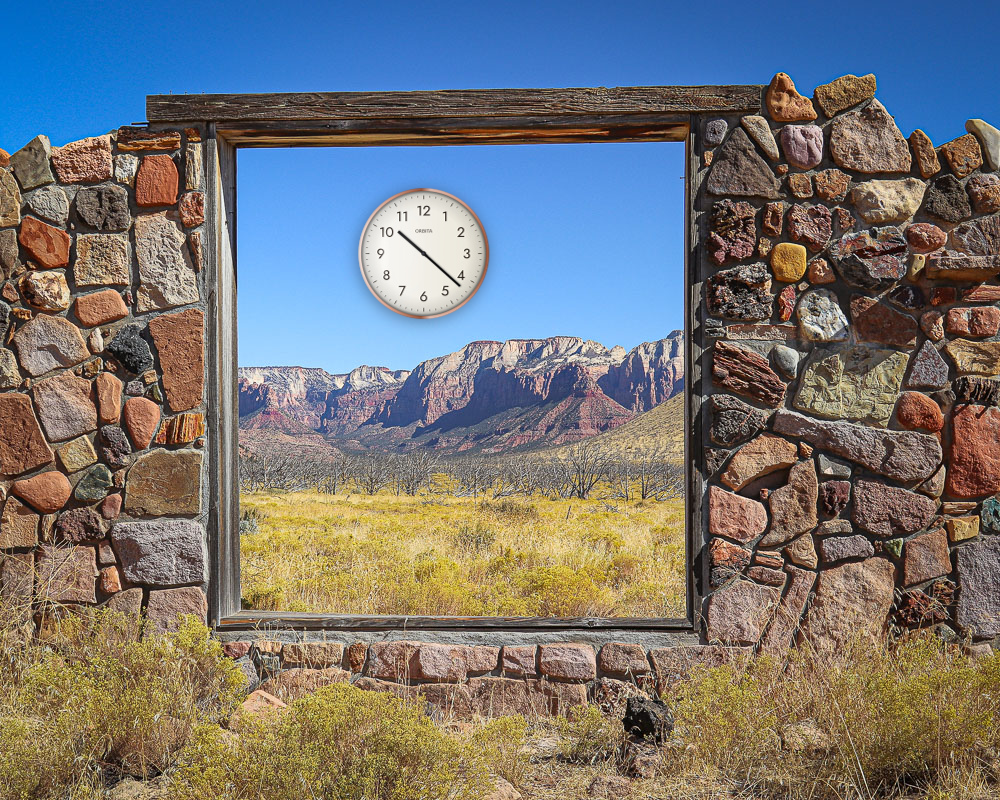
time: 10:22
